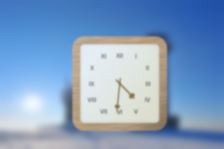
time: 4:31
